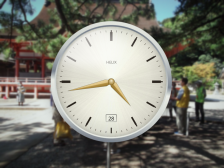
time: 4:43
